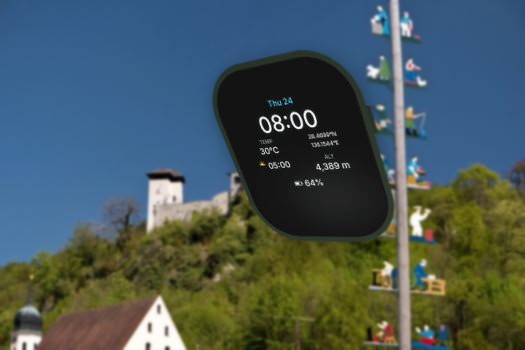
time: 8:00
